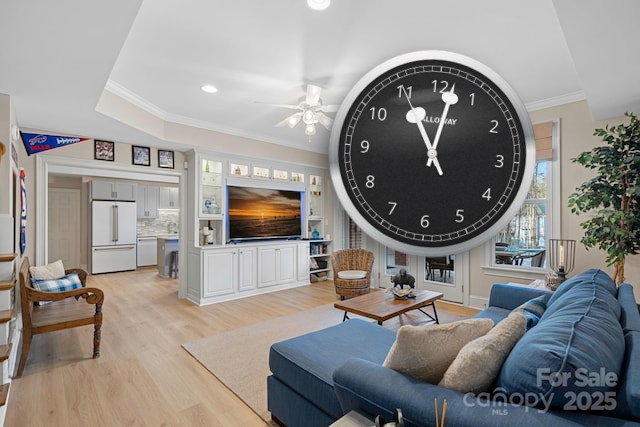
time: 11:01:55
